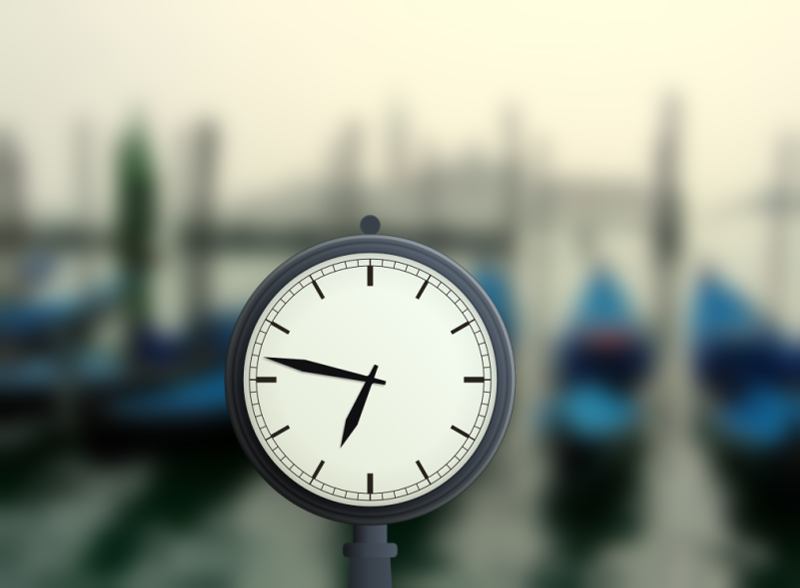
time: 6:47
